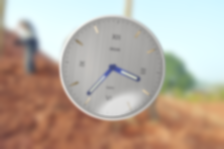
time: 3:36
